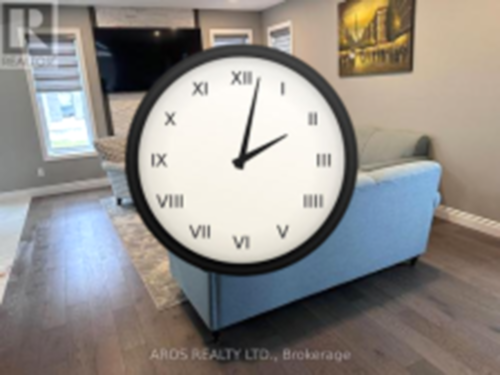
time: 2:02
